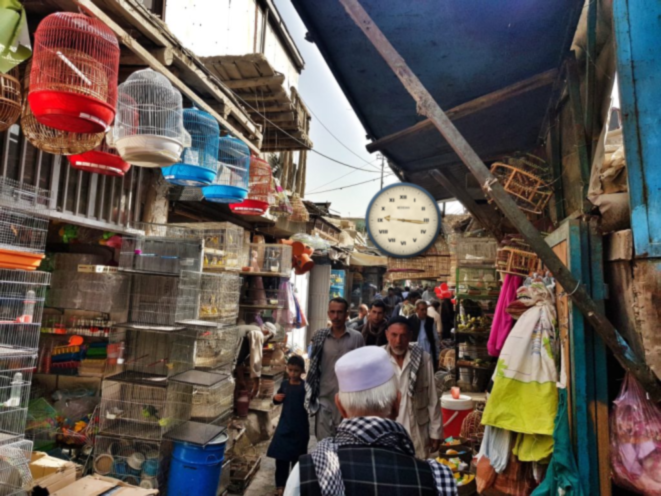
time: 9:16
